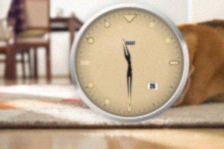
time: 11:30
